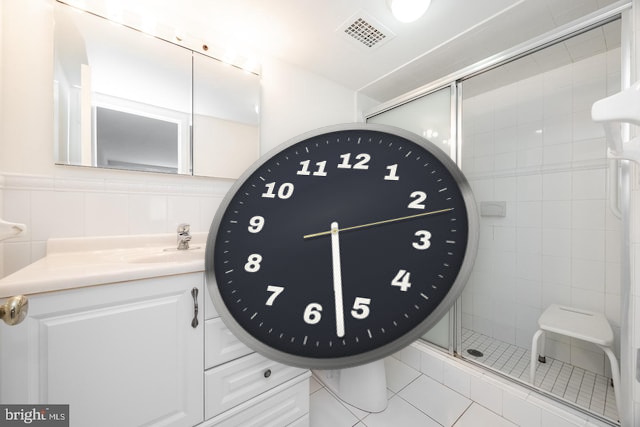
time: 5:27:12
